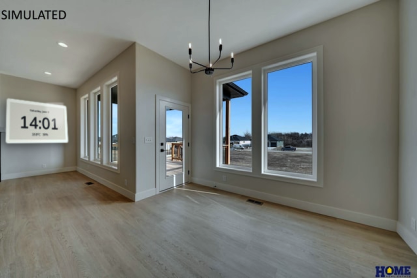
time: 14:01
